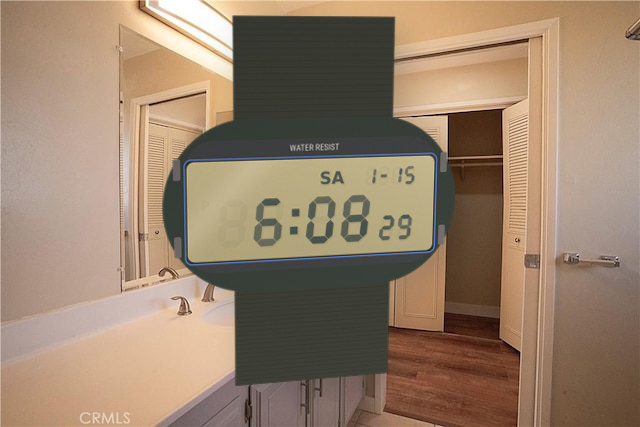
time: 6:08:29
